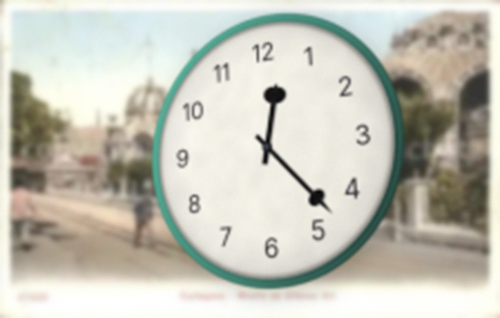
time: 12:23
